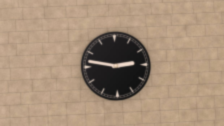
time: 2:47
